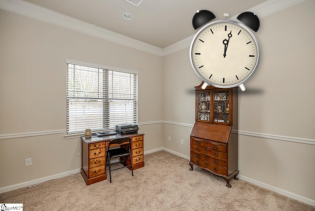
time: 12:02
